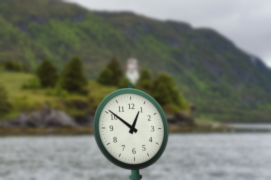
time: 12:51
